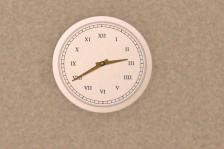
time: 2:40
